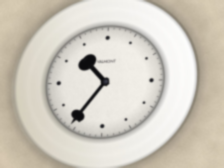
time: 10:36
